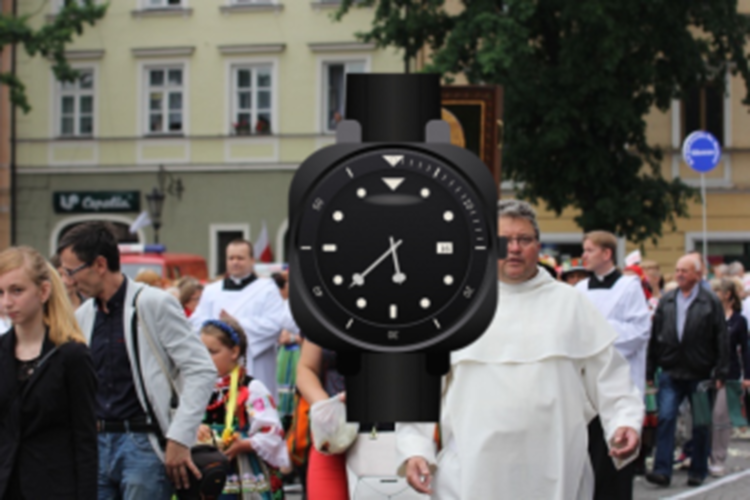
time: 5:38
